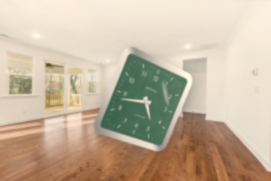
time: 4:43
